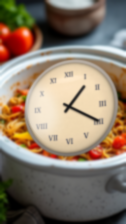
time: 1:20
